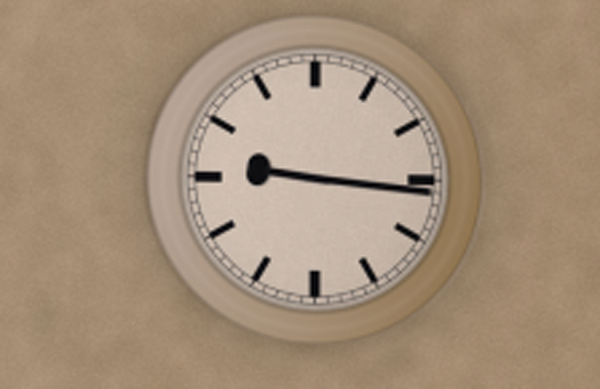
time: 9:16
